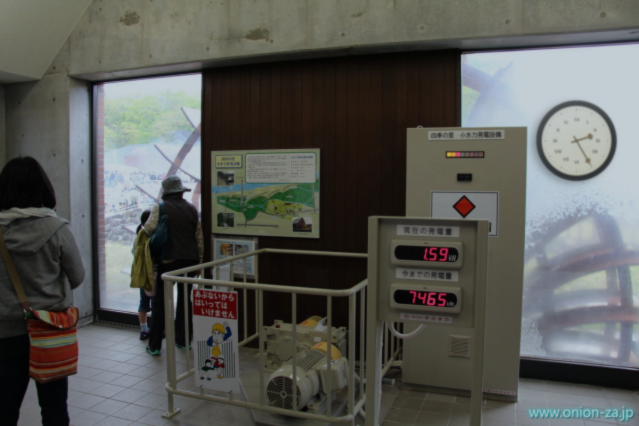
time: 2:25
